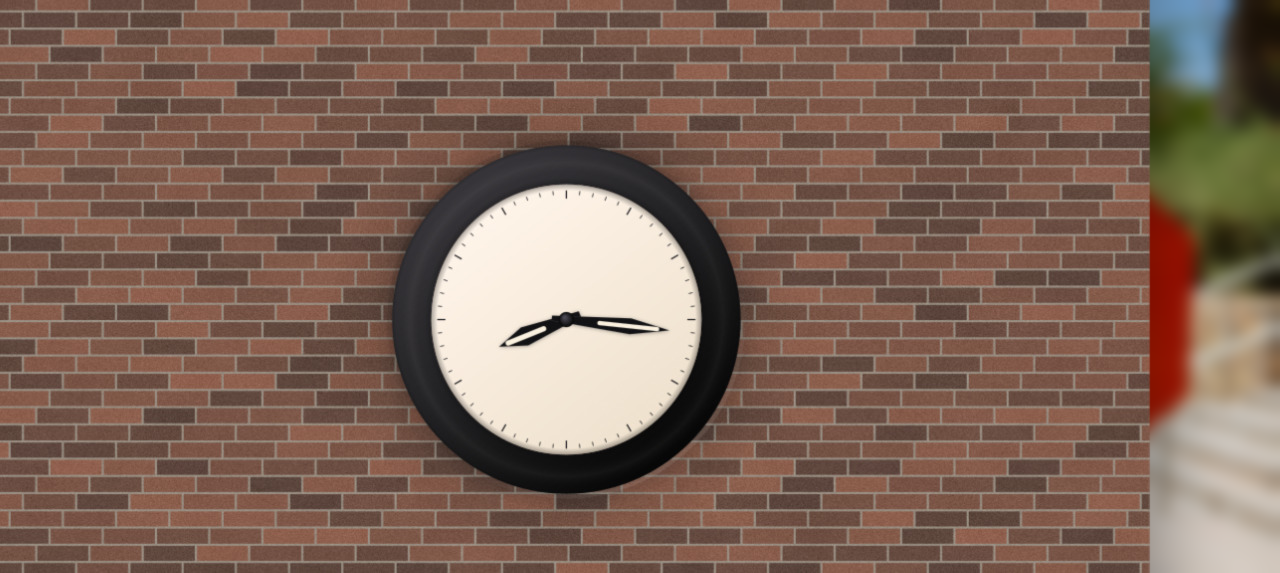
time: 8:16
